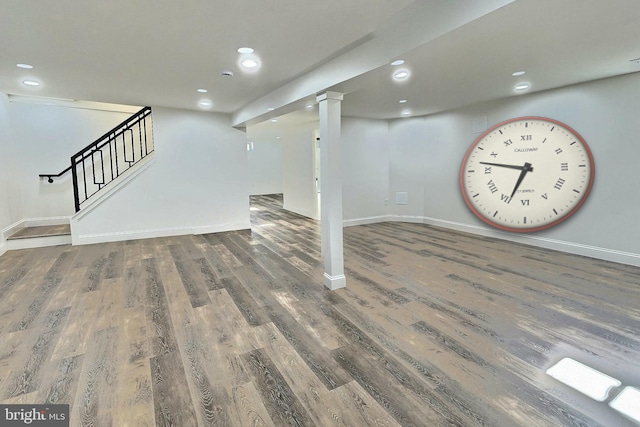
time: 6:47
